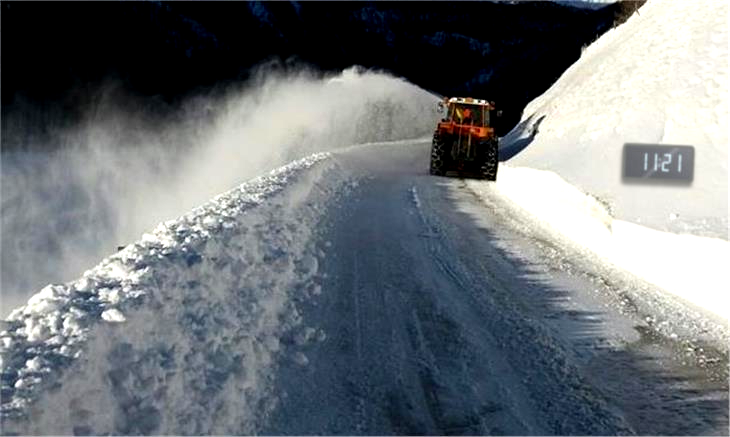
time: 11:21
